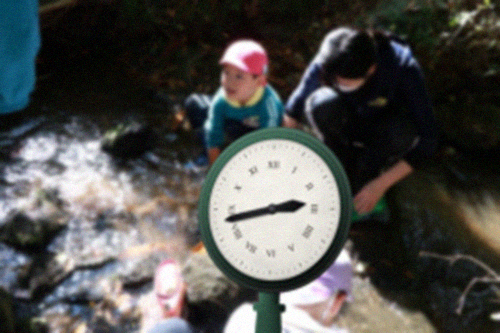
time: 2:43
